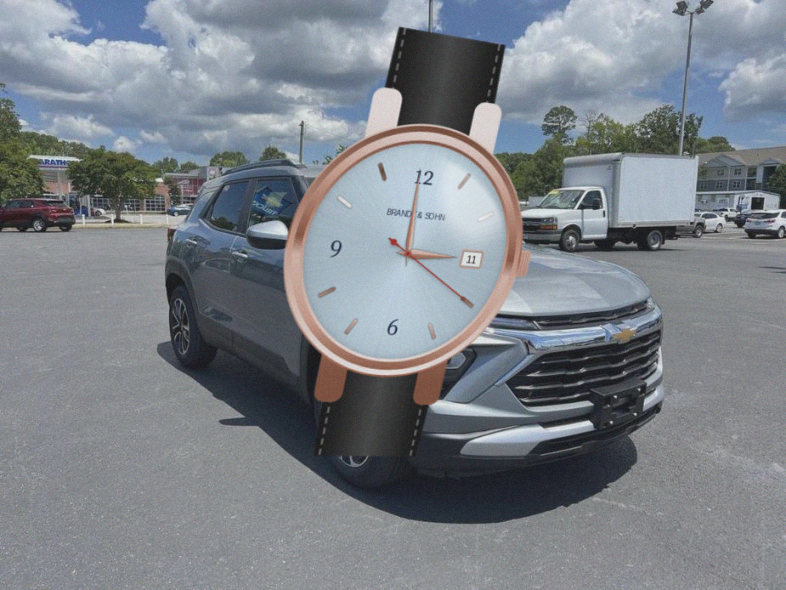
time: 2:59:20
